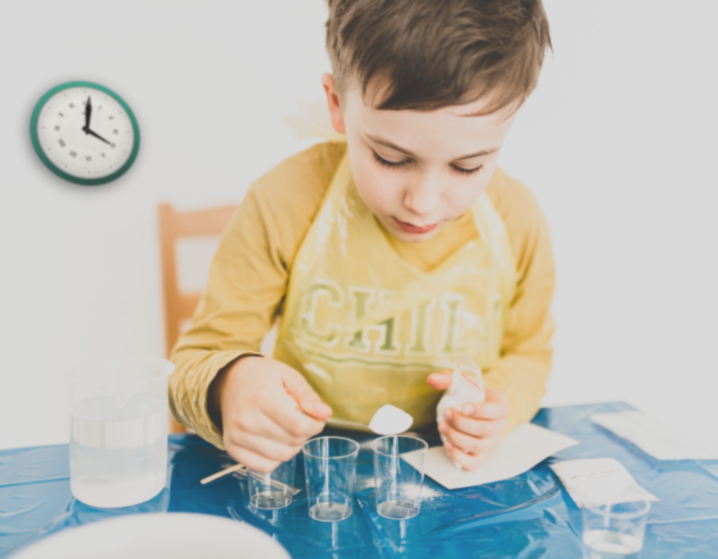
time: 4:01
